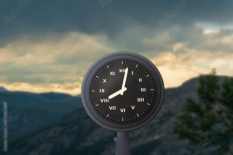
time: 8:02
